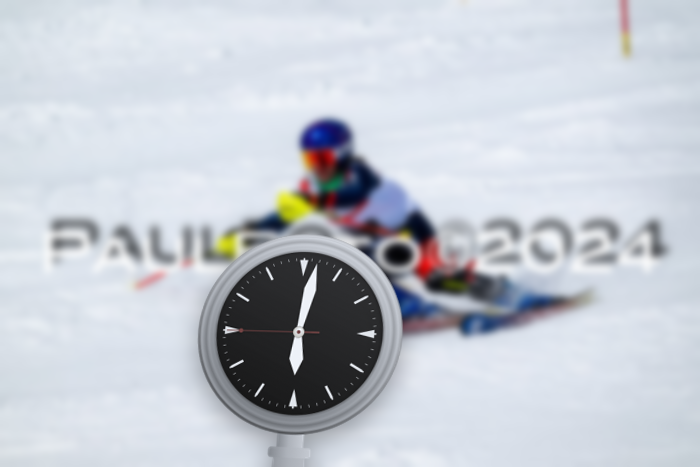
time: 6:01:45
